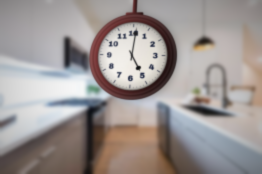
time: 5:01
